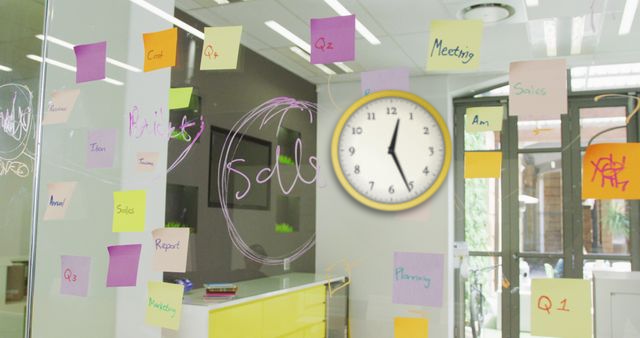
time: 12:26
